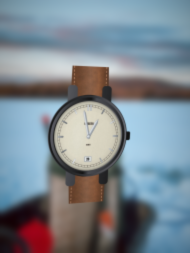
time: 12:58
